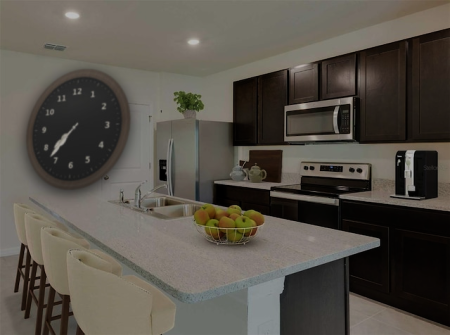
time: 7:37
